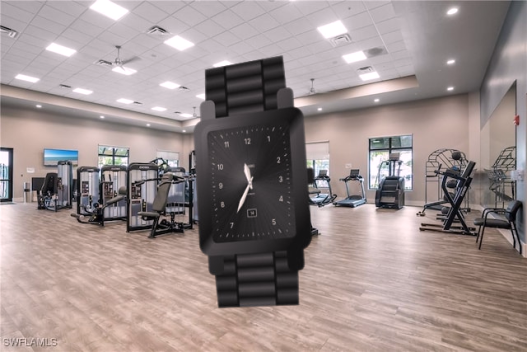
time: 11:35
